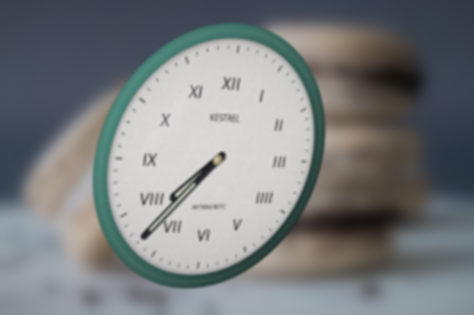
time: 7:37
